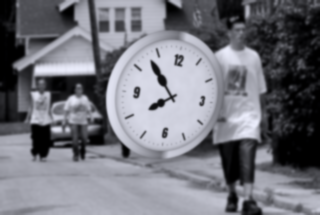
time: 7:53
